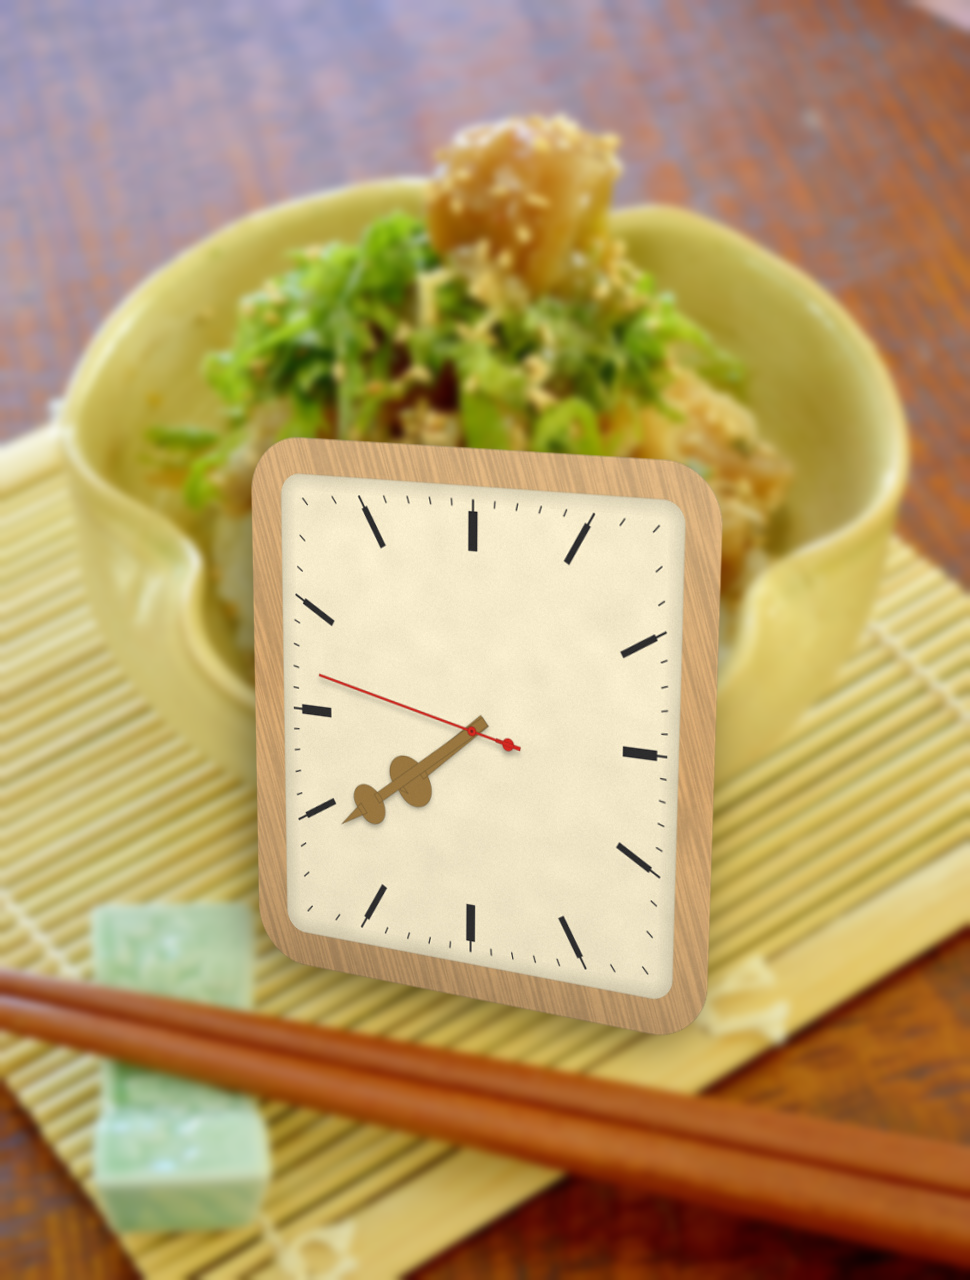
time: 7:38:47
